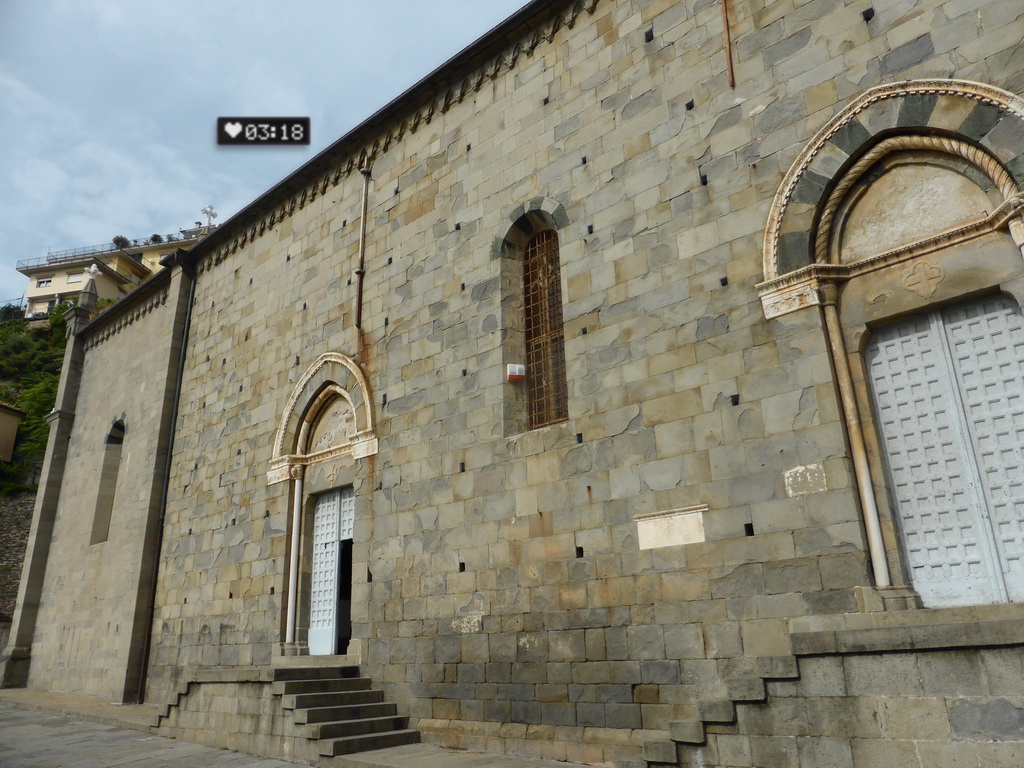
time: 3:18
